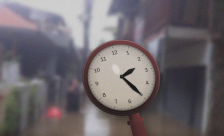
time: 2:25
